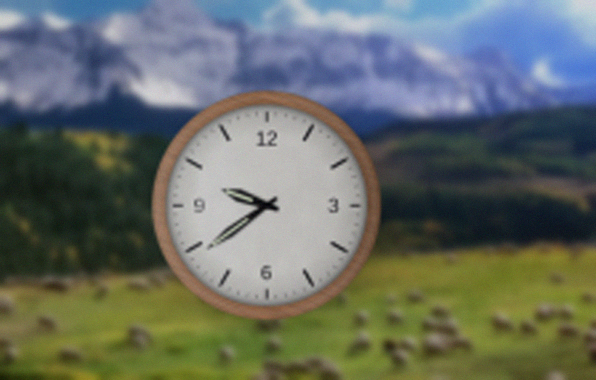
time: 9:39
